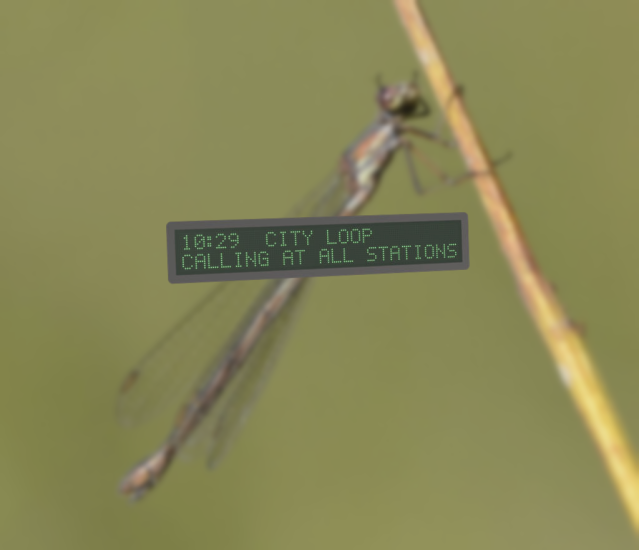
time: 10:29
